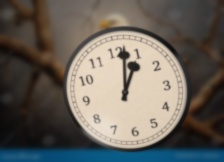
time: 1:02
